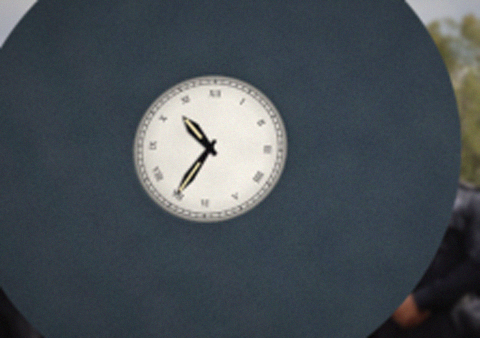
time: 10:35
